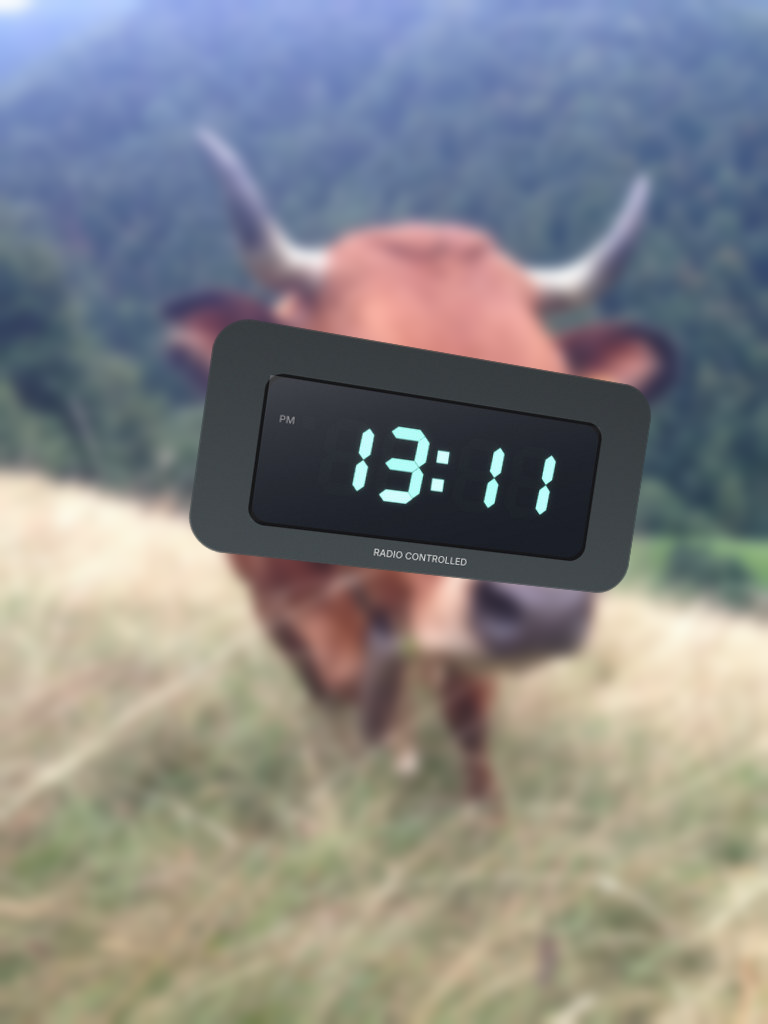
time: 13:11
